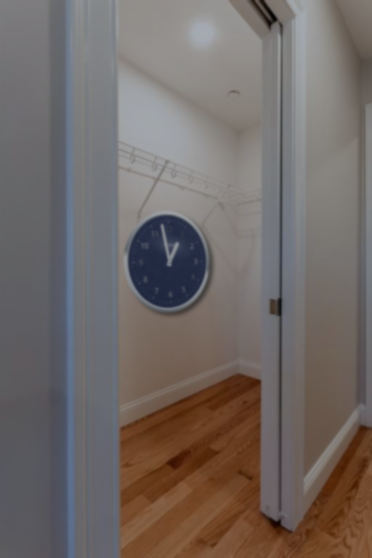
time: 12:58
